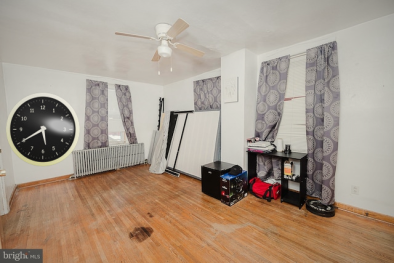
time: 5:40
